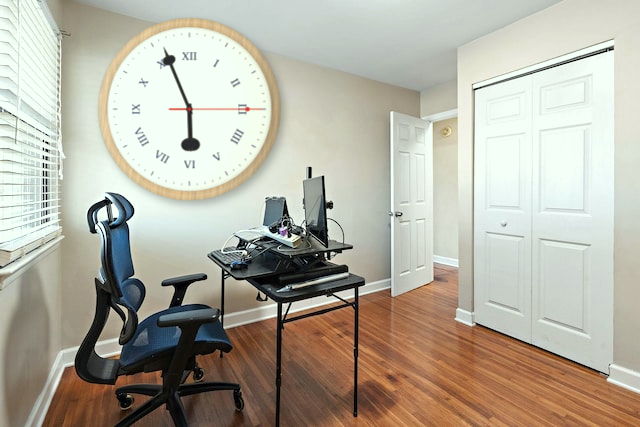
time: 5:56:15
